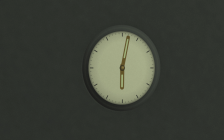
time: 6:02
